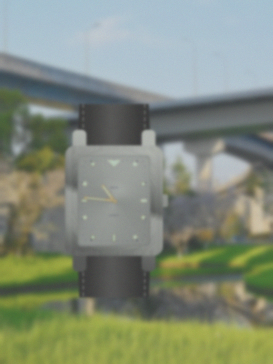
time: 10:46
